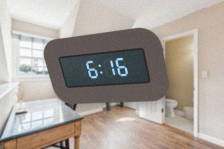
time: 6:16
